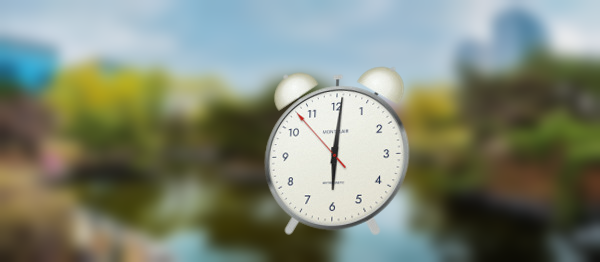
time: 6:00:53
